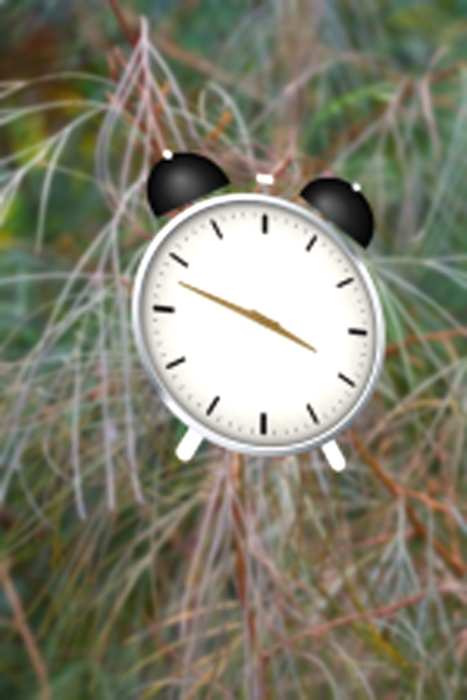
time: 3:48
